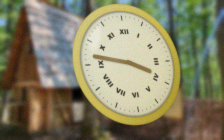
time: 3:47
